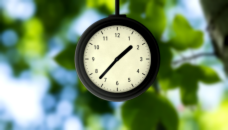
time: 1:37
